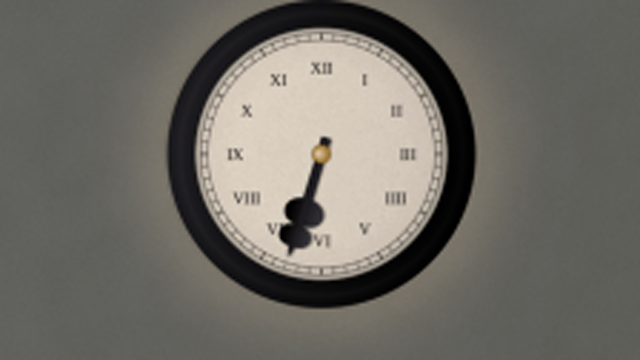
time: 6:33
